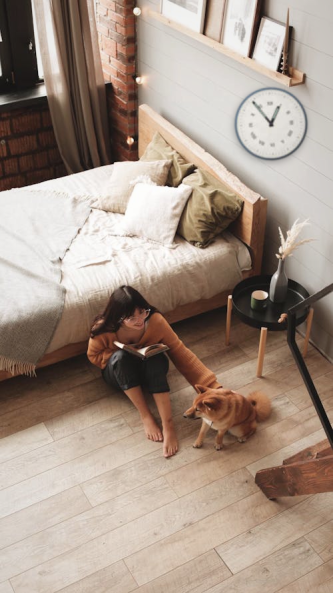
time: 12:54
